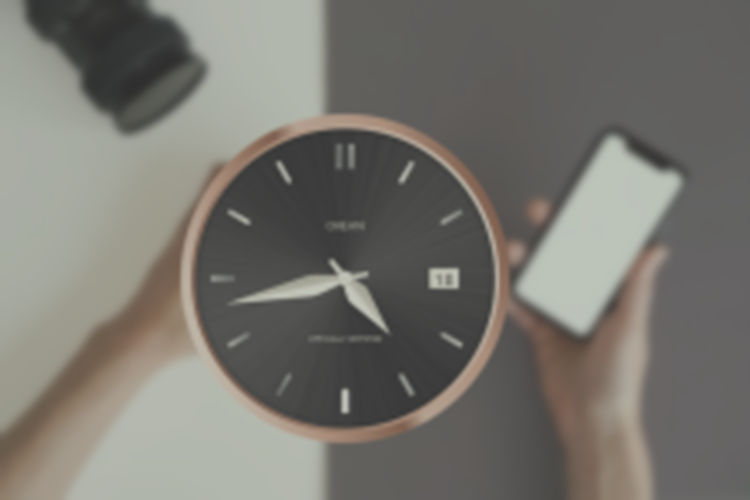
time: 4:43
